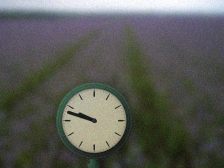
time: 9:48
